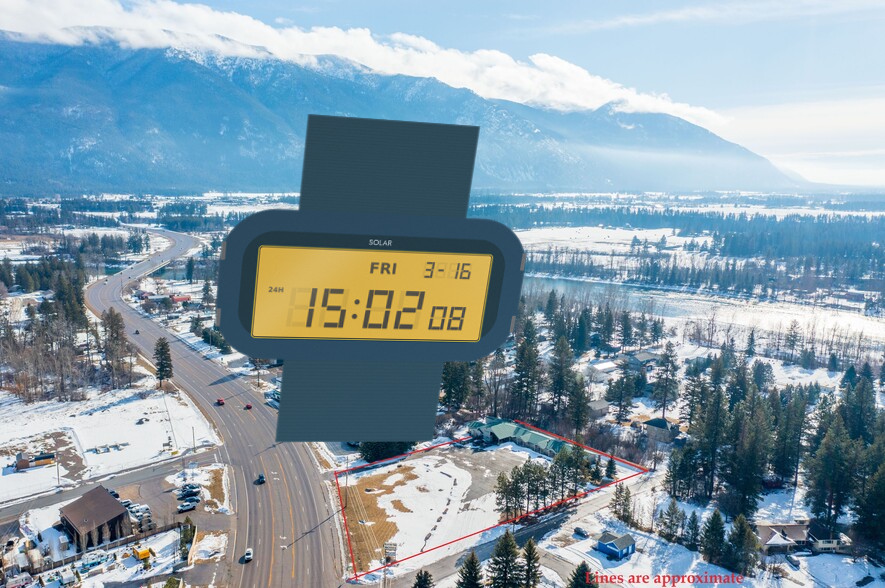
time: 15:02:08
